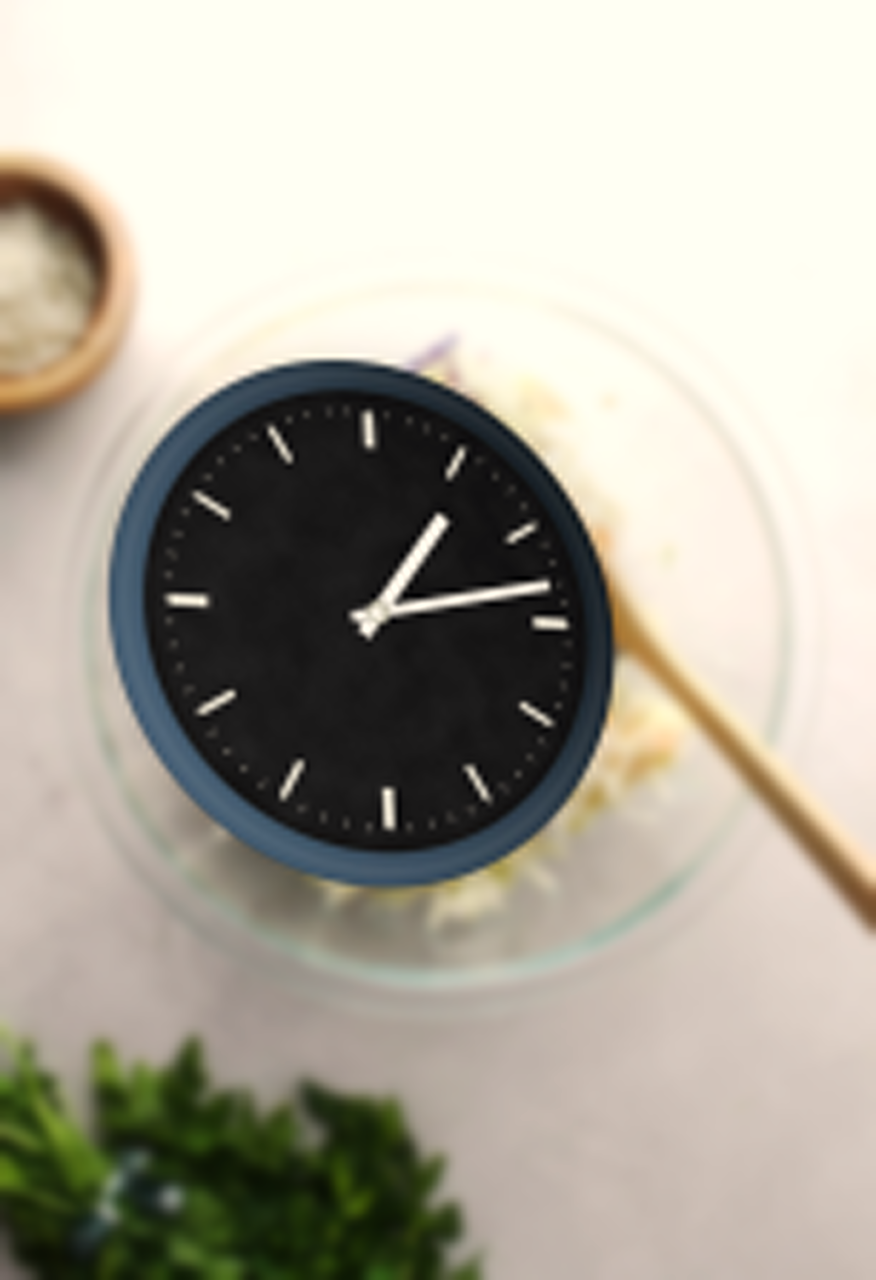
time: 1:13
